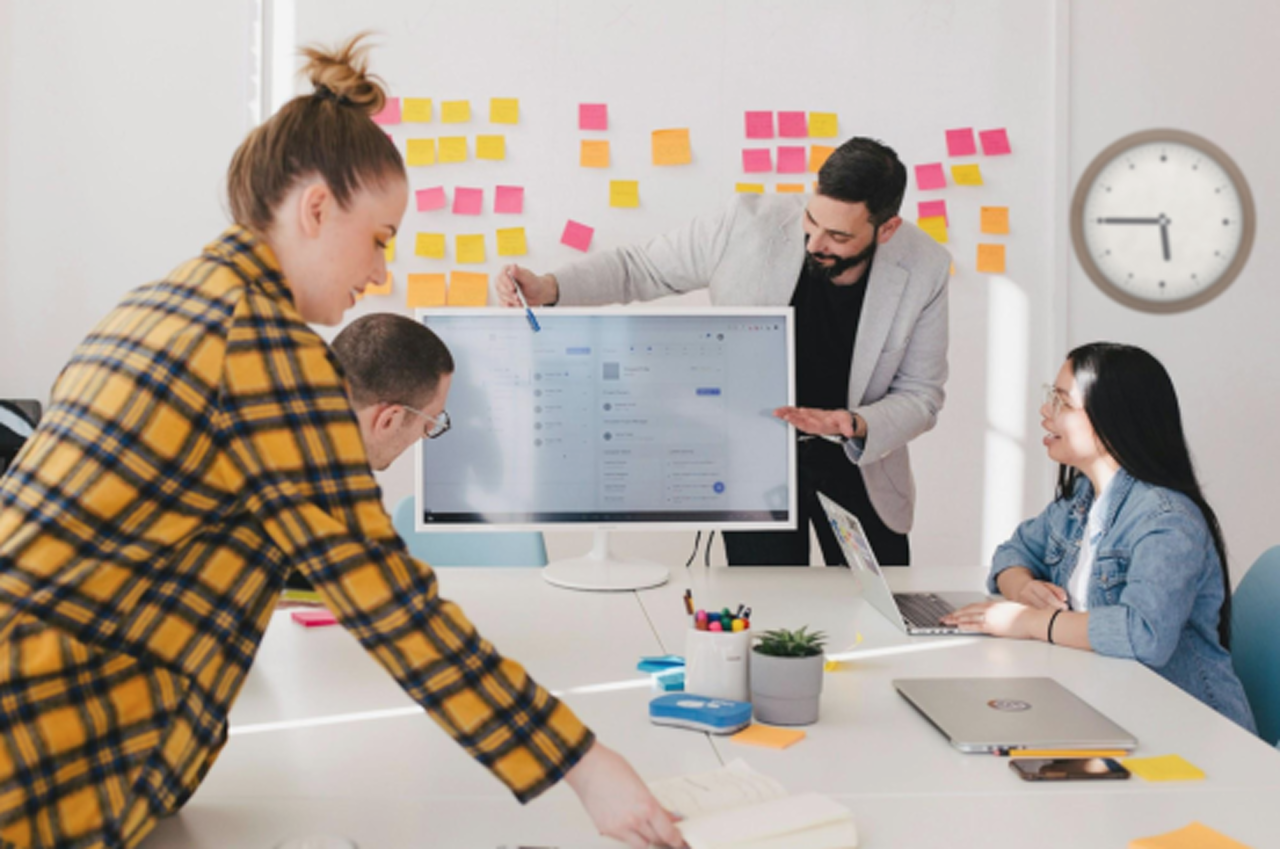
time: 5:45
